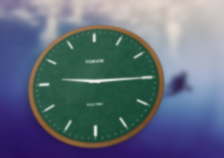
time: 9:15
